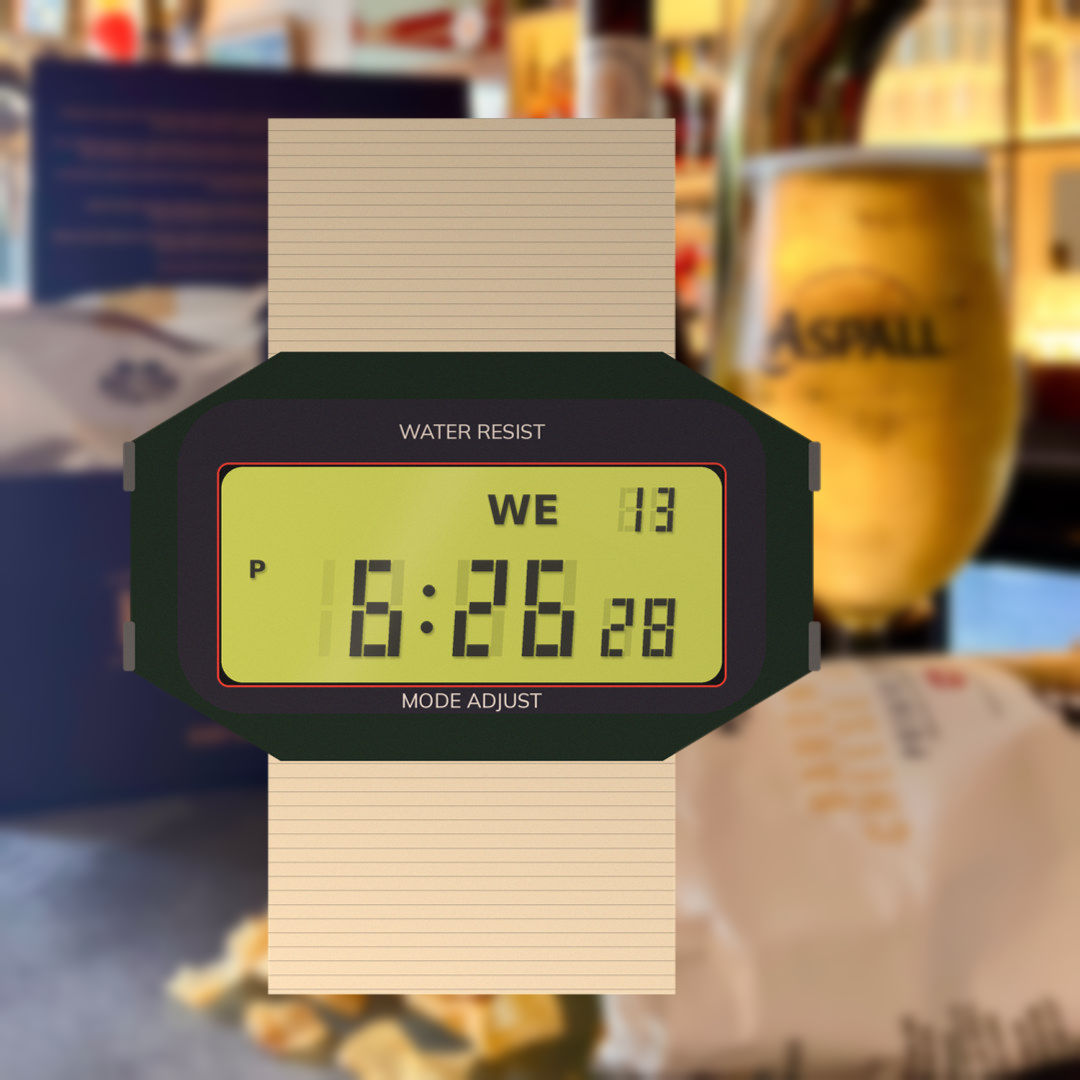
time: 6:26:28
